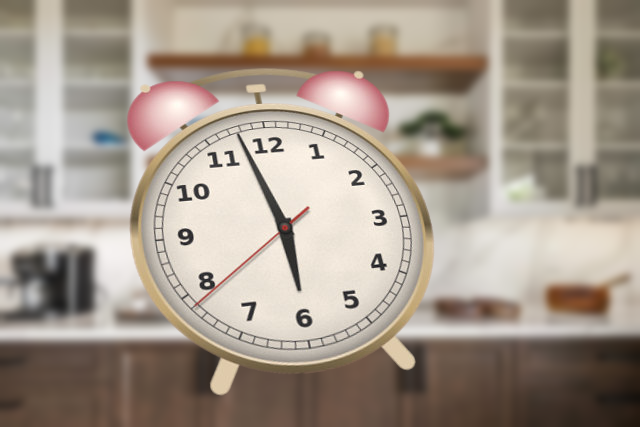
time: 5:57:39
